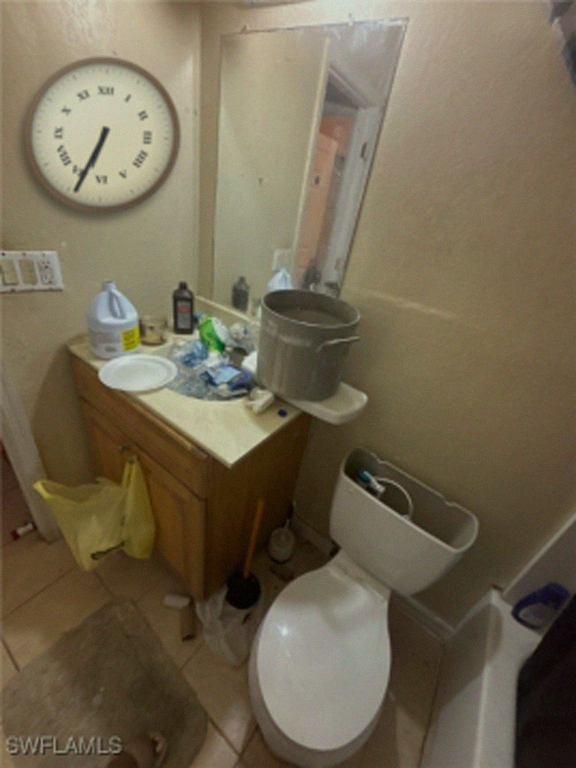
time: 6:34
